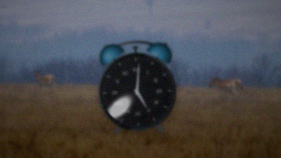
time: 5:01
